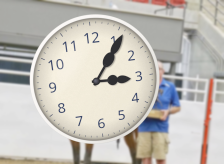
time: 3:06
